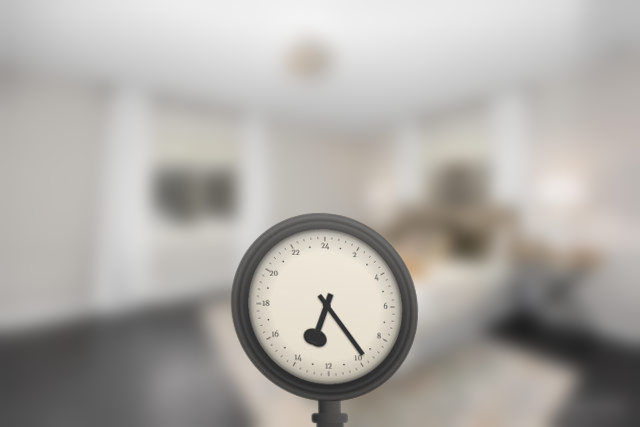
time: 13:24
